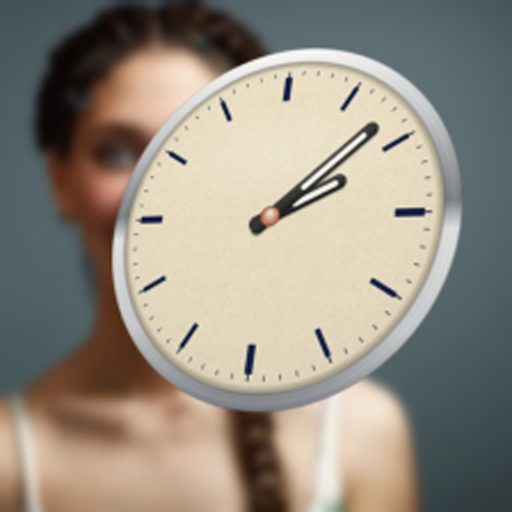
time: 2:08
